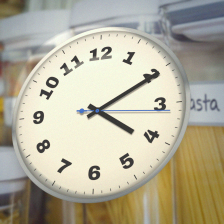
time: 4:10:16
